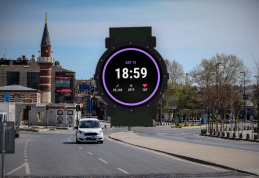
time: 18:59
